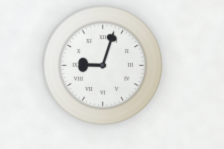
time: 9:03
